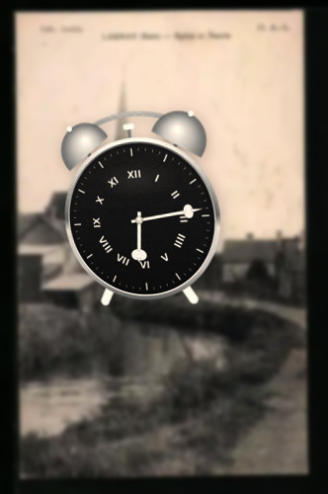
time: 6:14
